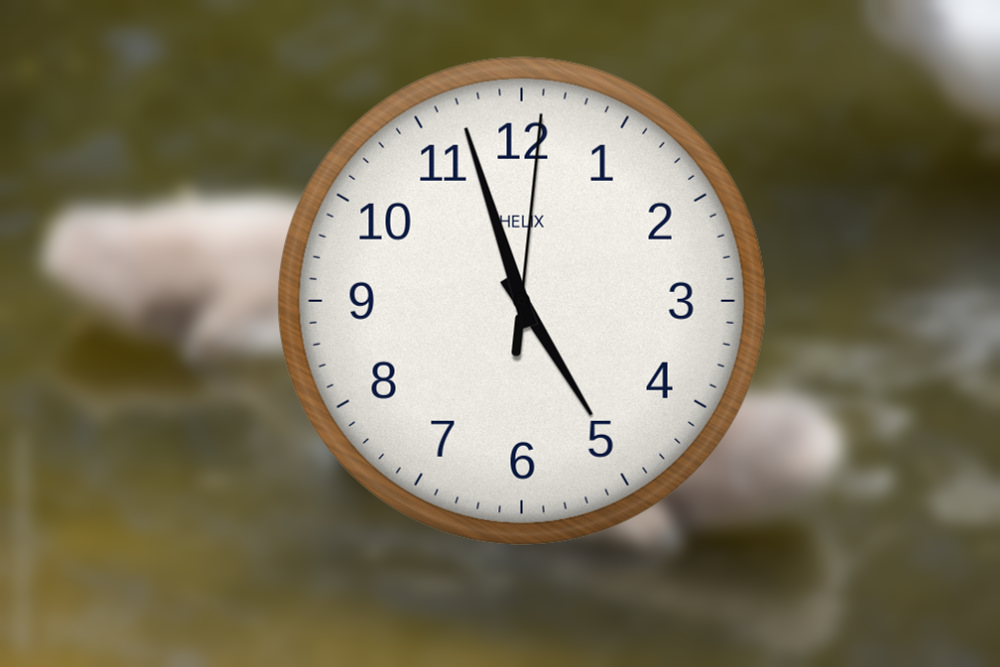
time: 4:57:01
